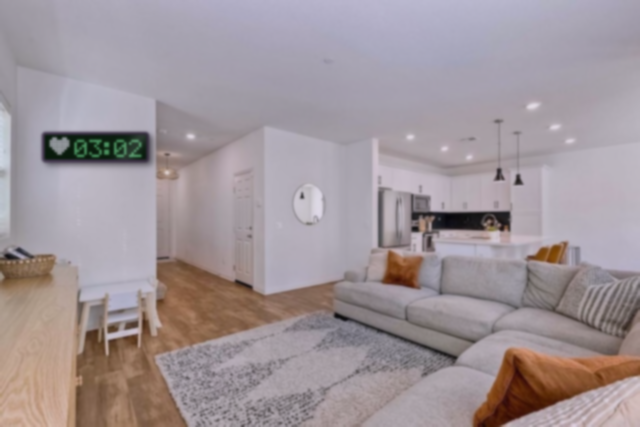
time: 3:02
